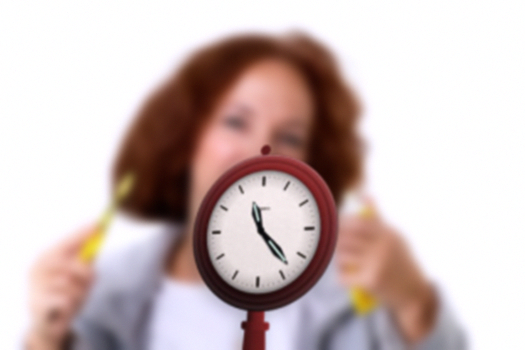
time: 11:23
